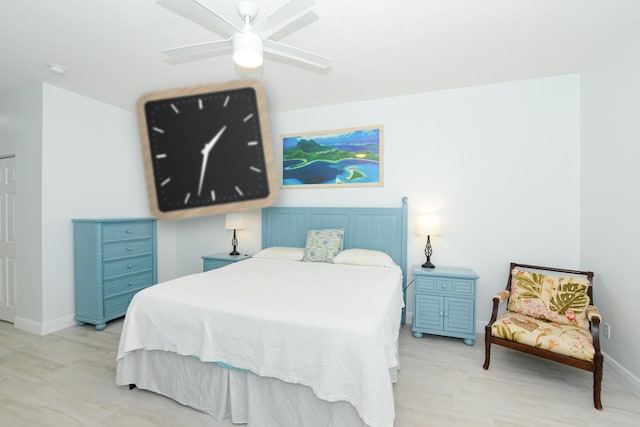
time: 1:33
